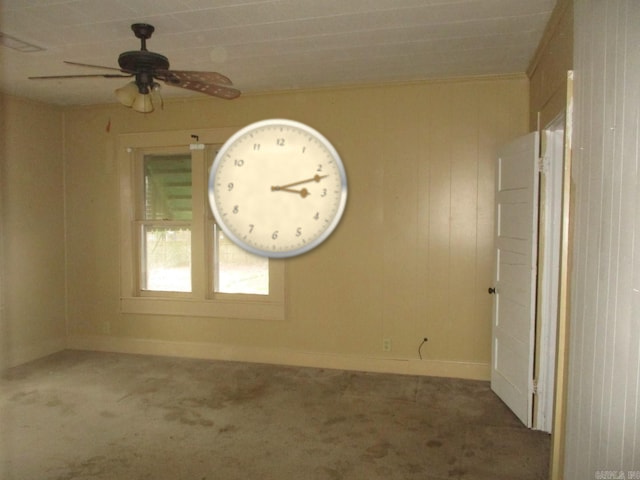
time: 3:12
